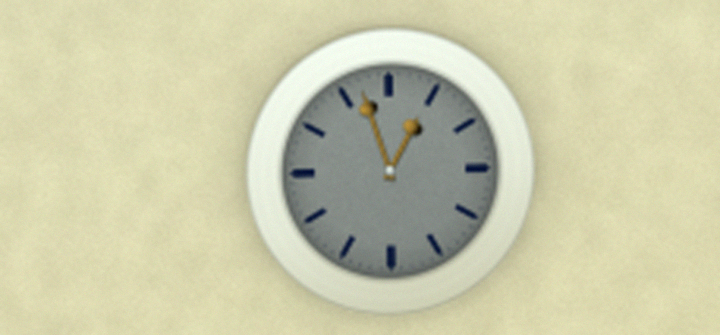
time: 12:57
